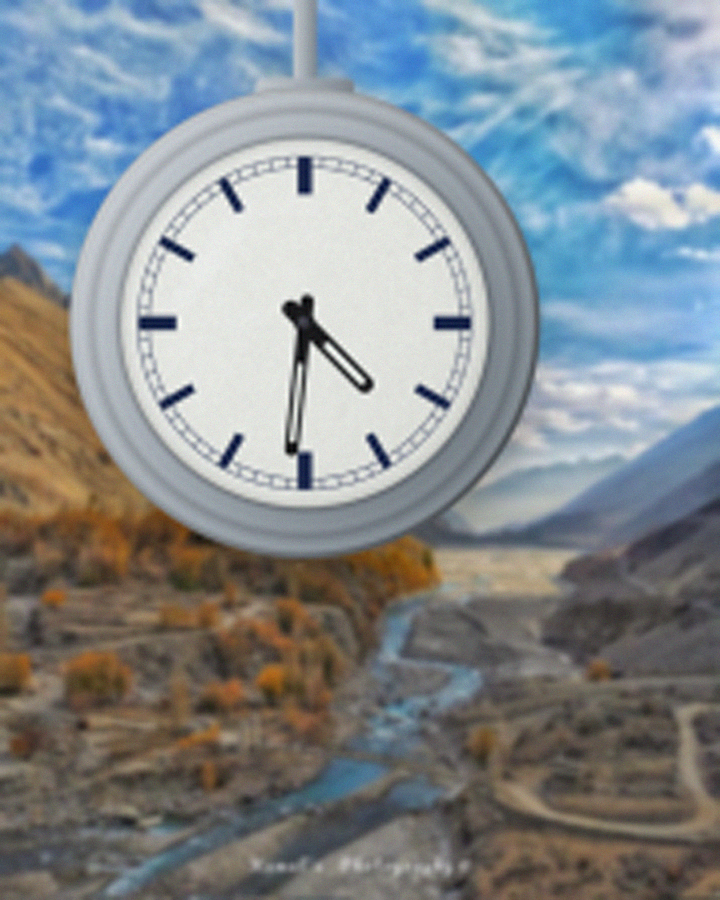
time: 4:31
